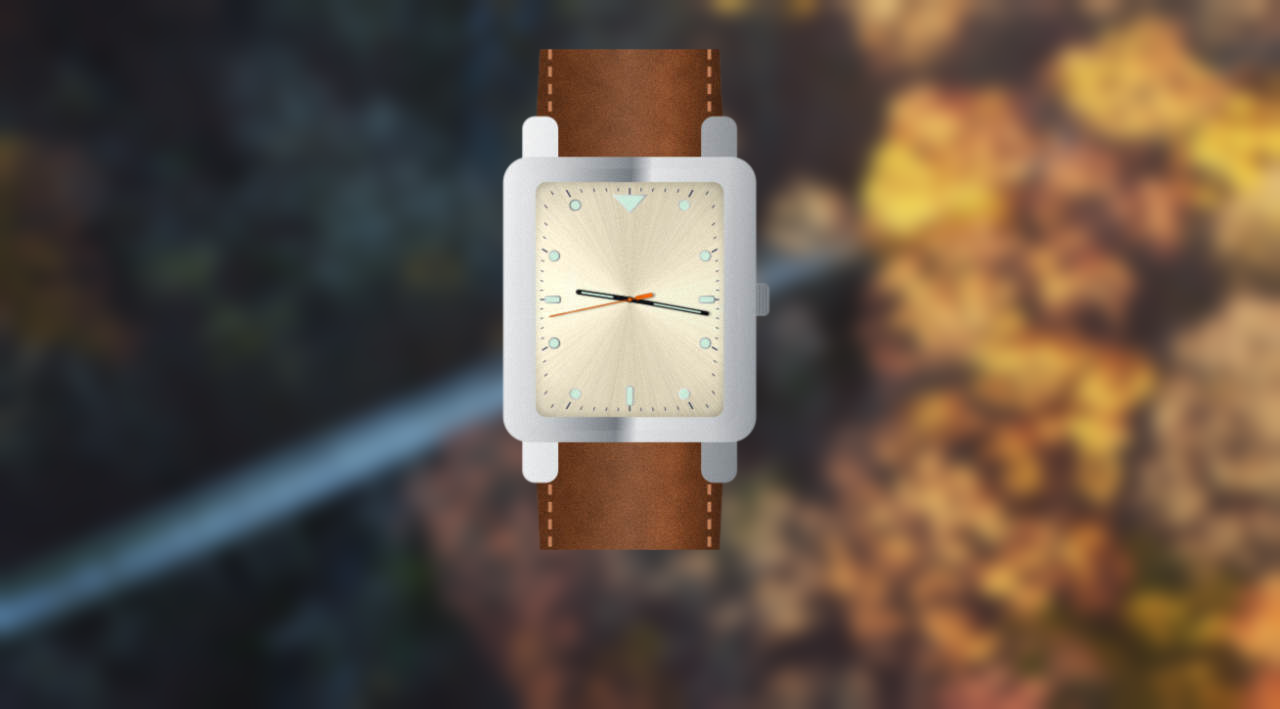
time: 9:16:43
